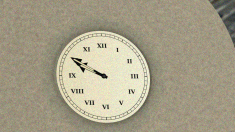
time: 9:50
